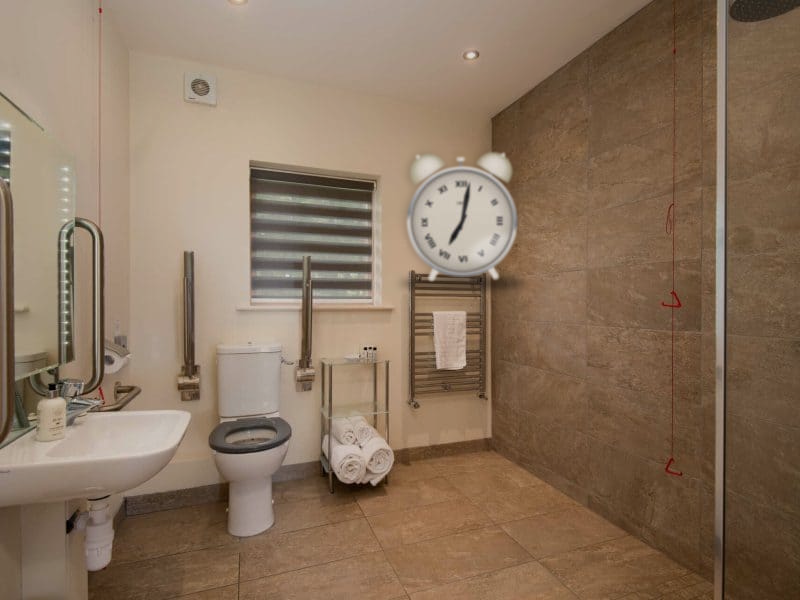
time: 7:02
